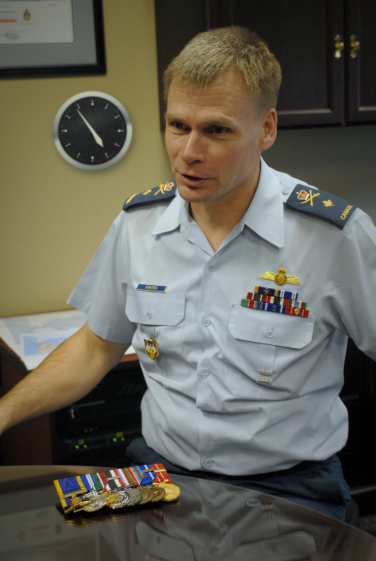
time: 4:54
